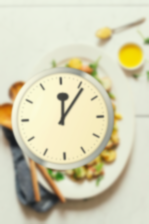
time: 12:06
